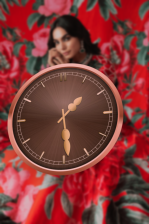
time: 1:29
